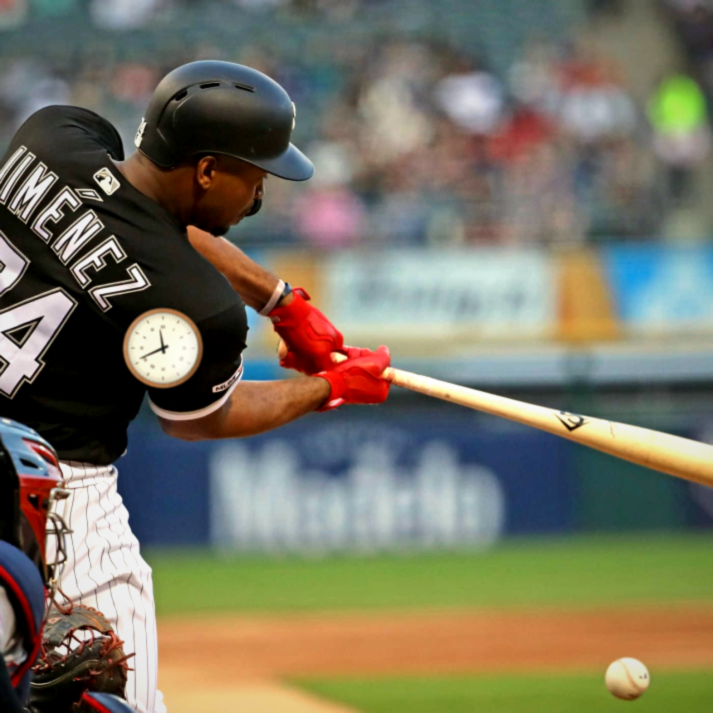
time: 11:41
